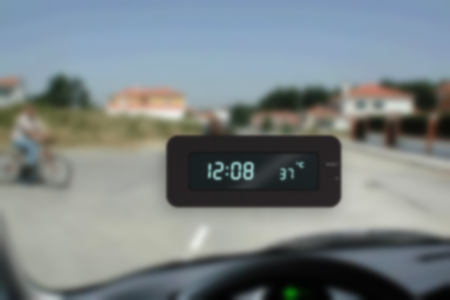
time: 12:08
